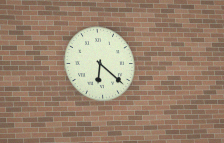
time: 6:22
